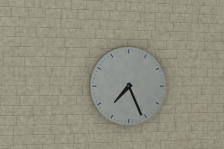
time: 7:26
